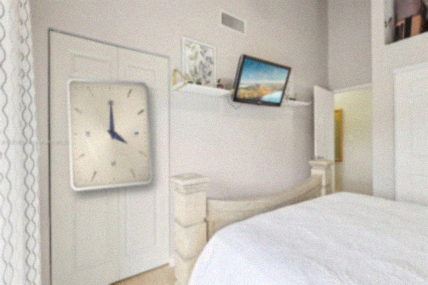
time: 4:00
